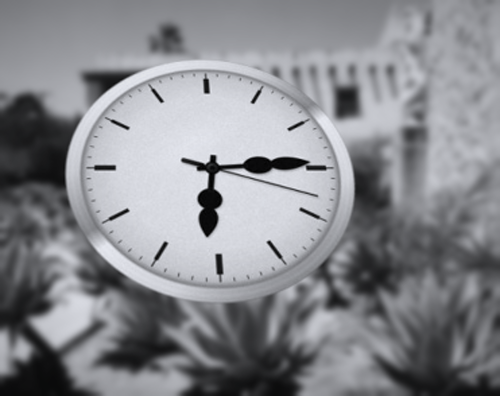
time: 6:14:18
